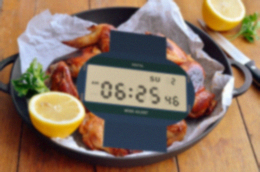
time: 6:25:46
